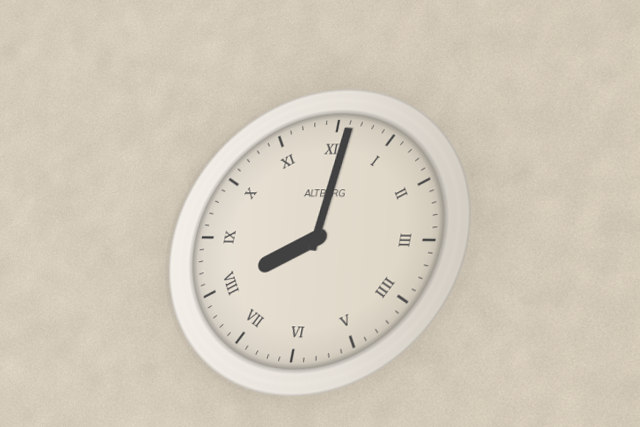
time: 8:01
